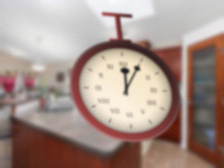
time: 12:05
